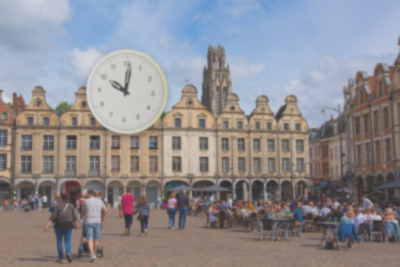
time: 10:01
